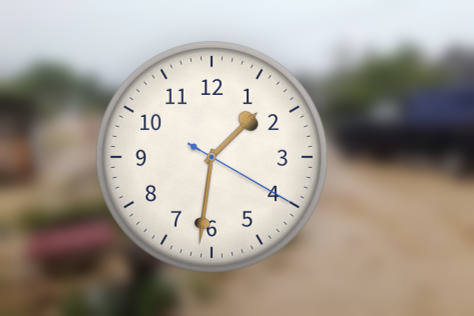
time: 1:31:20
